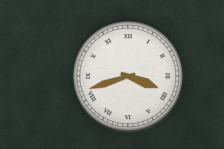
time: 3:42
